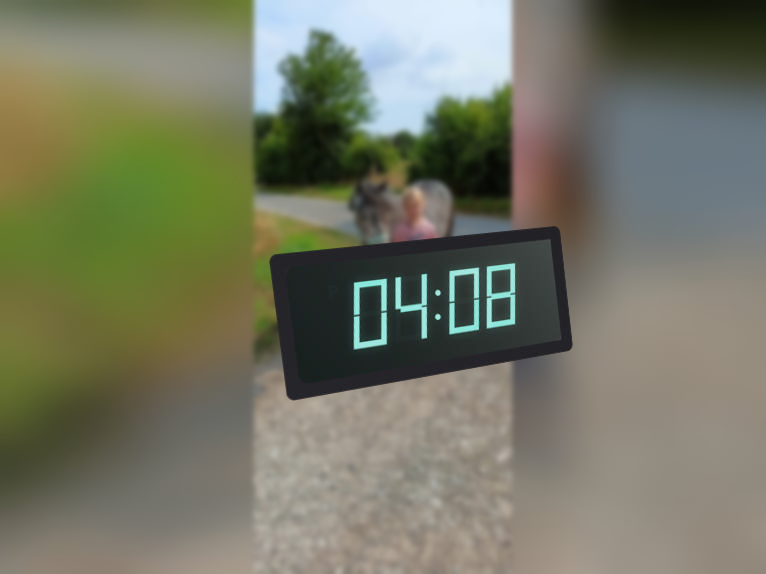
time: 4:08
